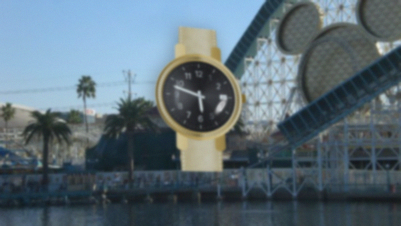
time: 5:48
